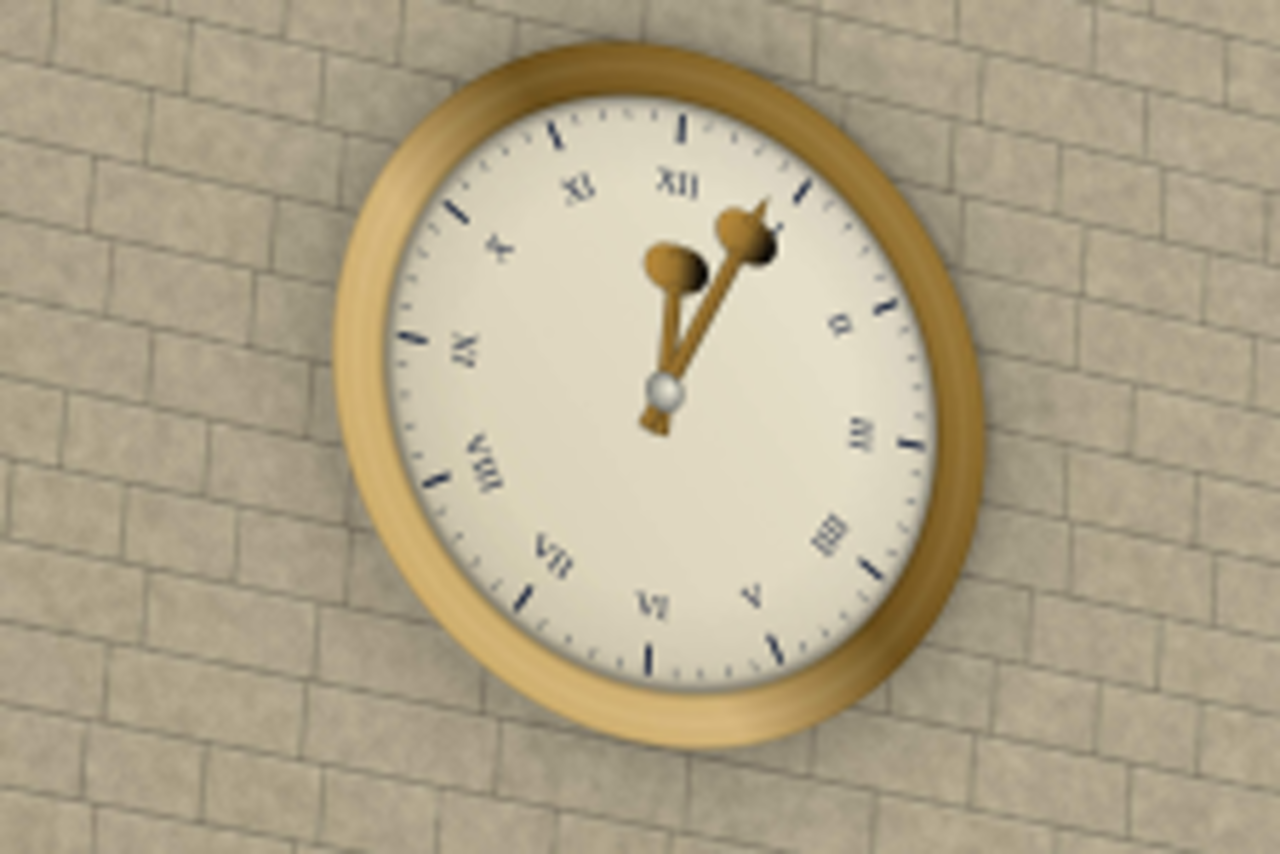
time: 12:04
